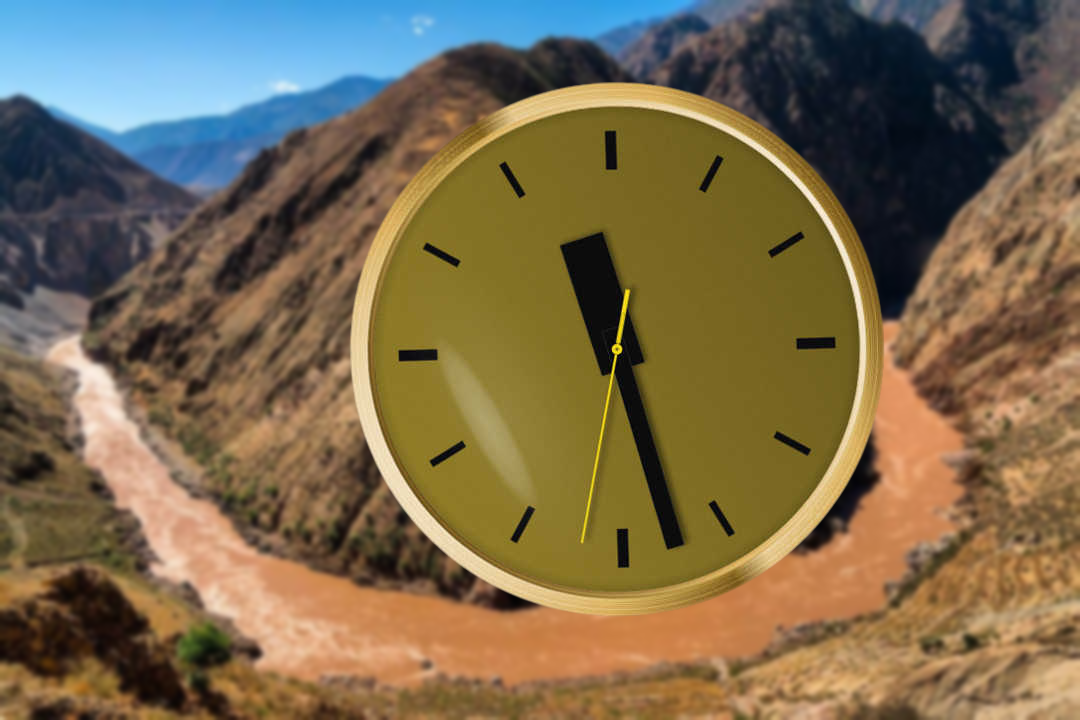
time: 11:27:32
